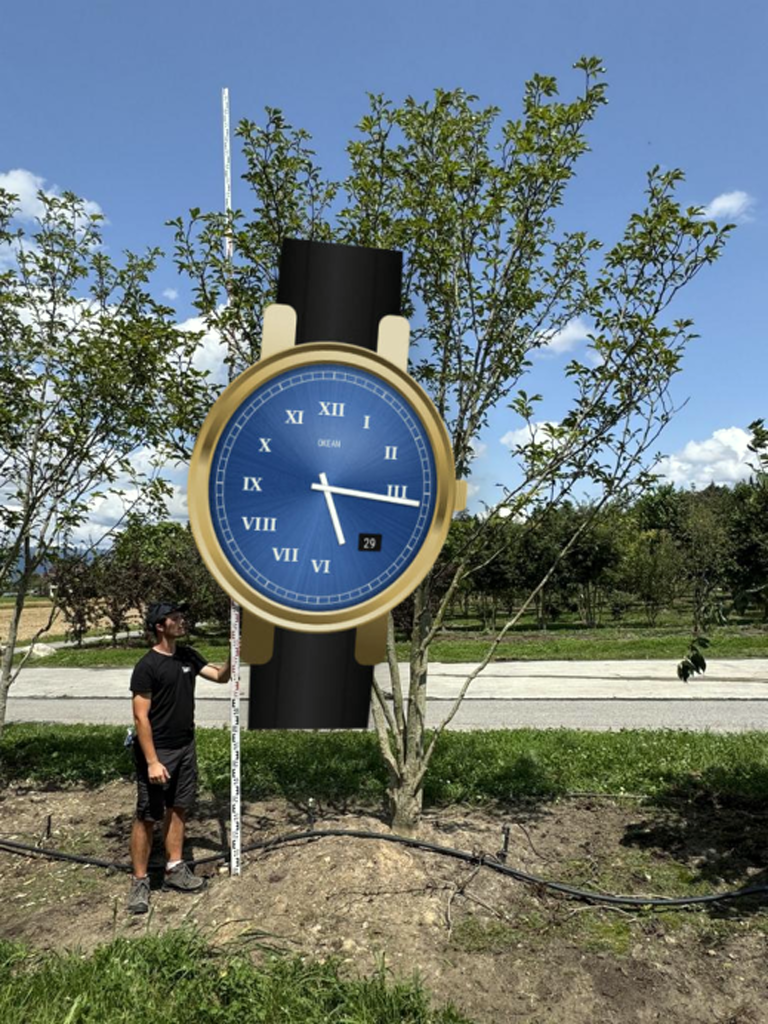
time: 5:16
